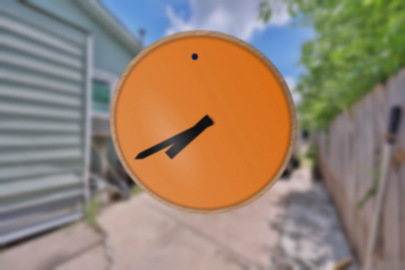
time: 7:41
